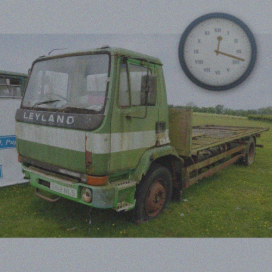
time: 12:18
